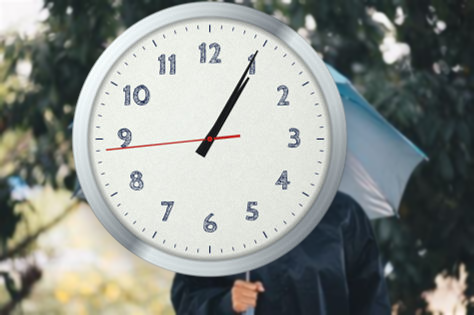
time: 1:04:44
